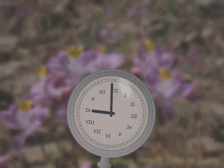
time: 8:59
